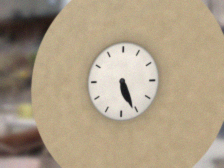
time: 5:26
